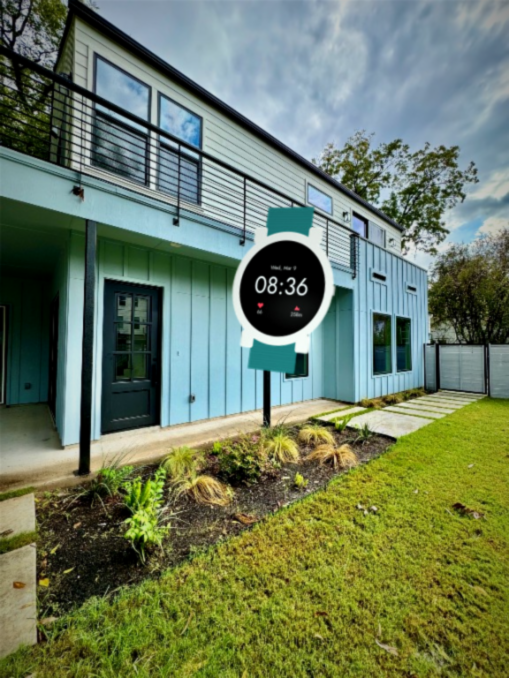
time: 8:36
